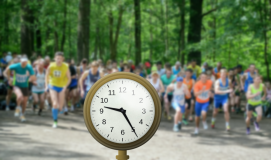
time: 9:25
